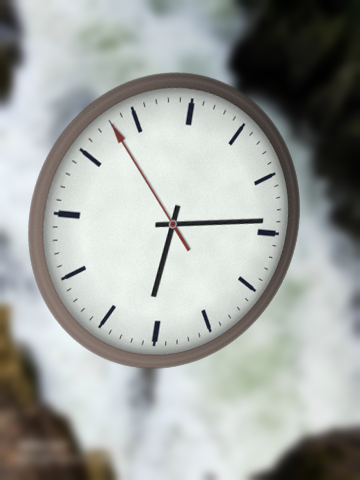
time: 6:13:53
